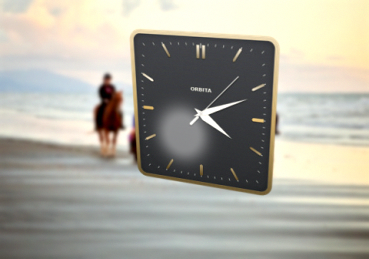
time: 4:11:07
